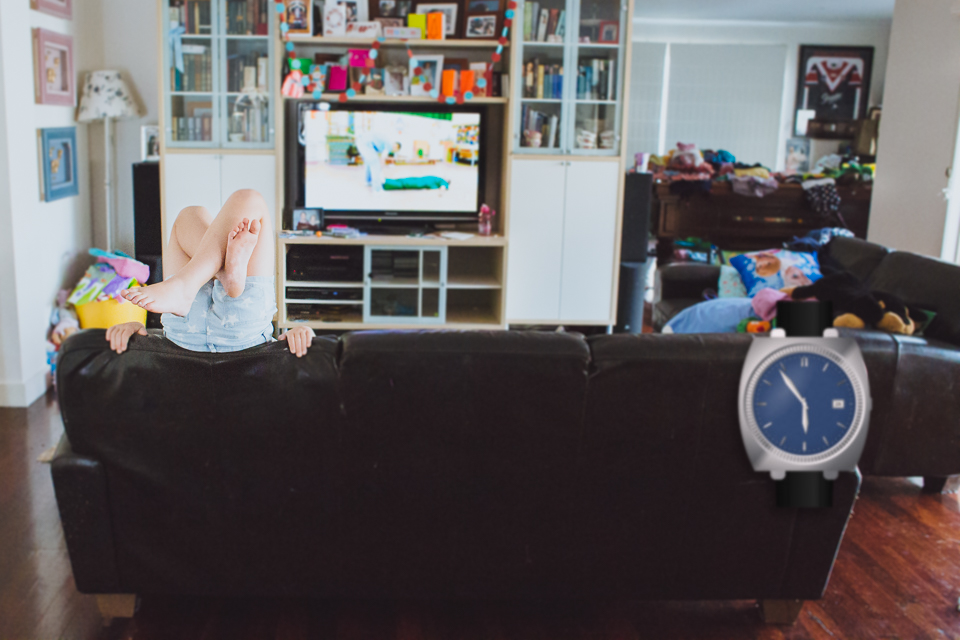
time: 5:54
